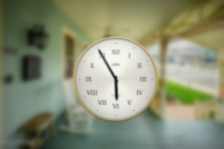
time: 5:55
